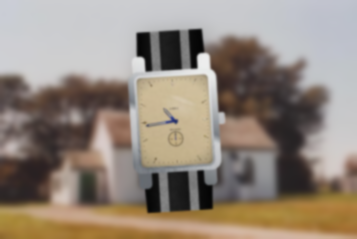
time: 10:44
